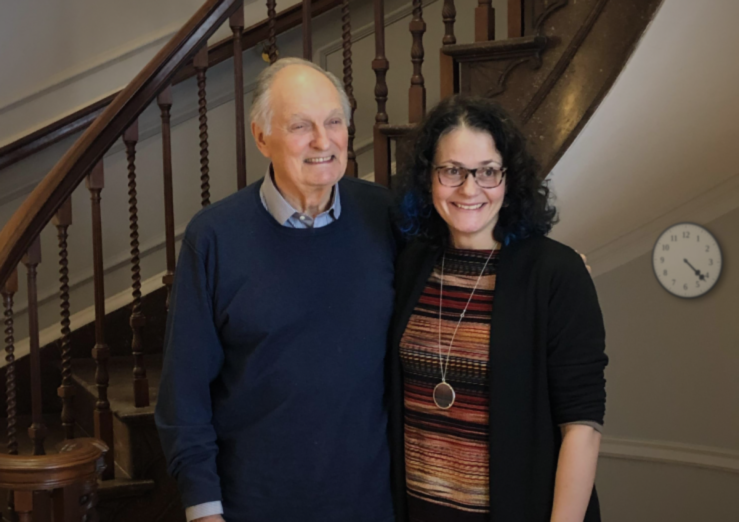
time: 4:22
